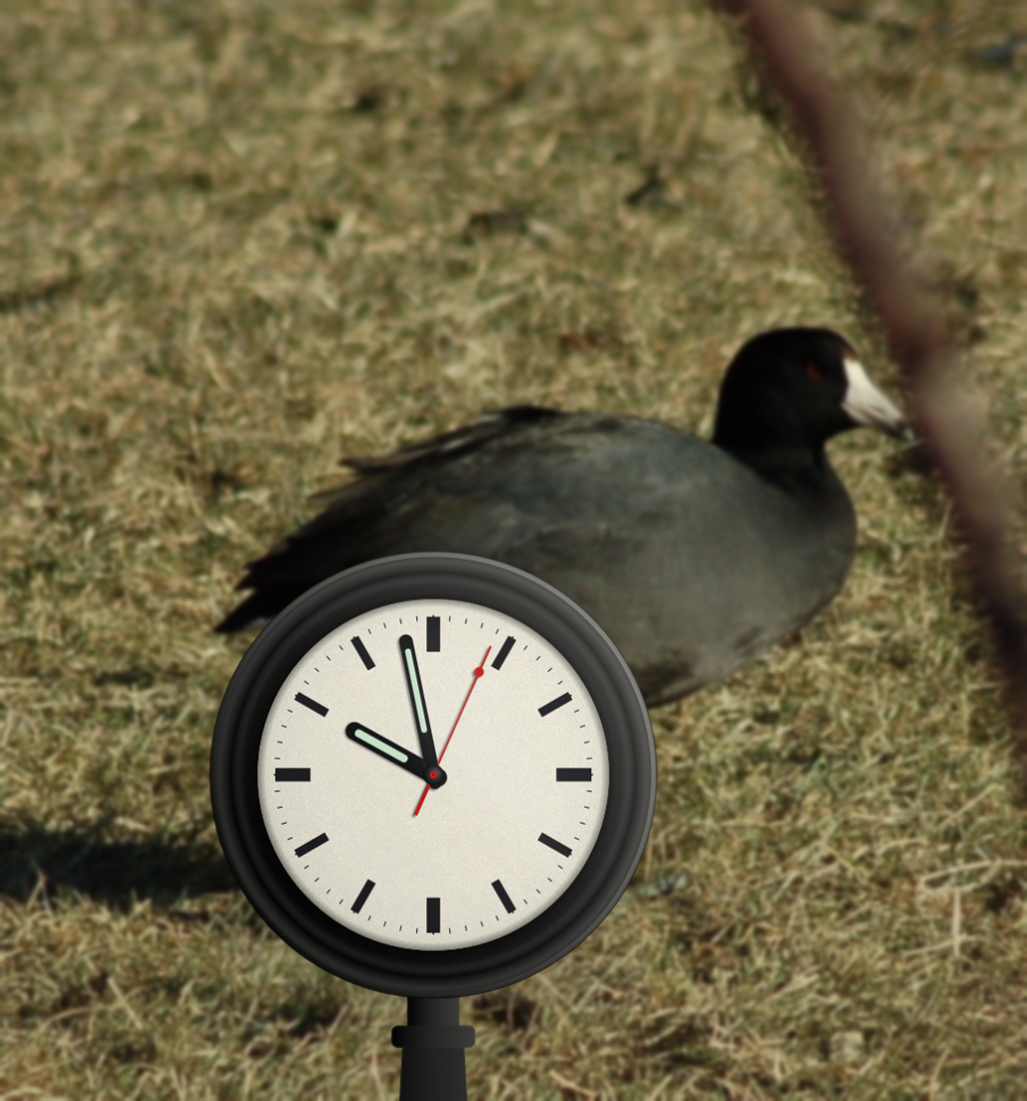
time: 9:58:04
